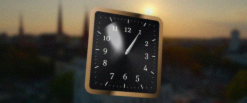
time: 1:05
